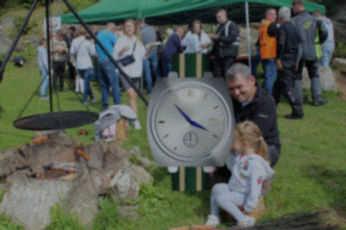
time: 3:53
